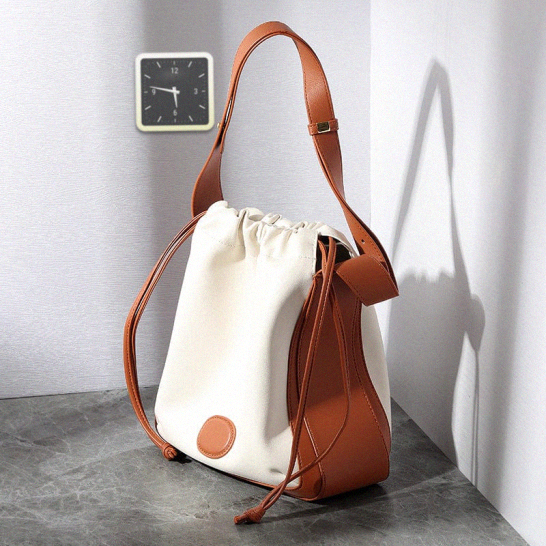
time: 5:47
